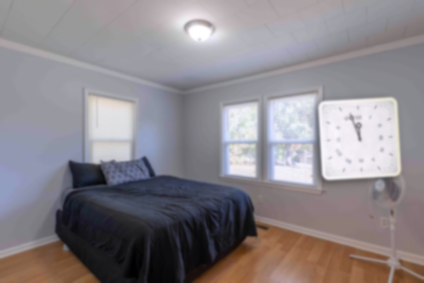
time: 11:57
